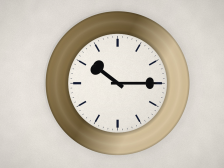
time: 10:15
